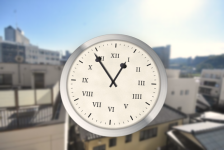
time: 12:54
